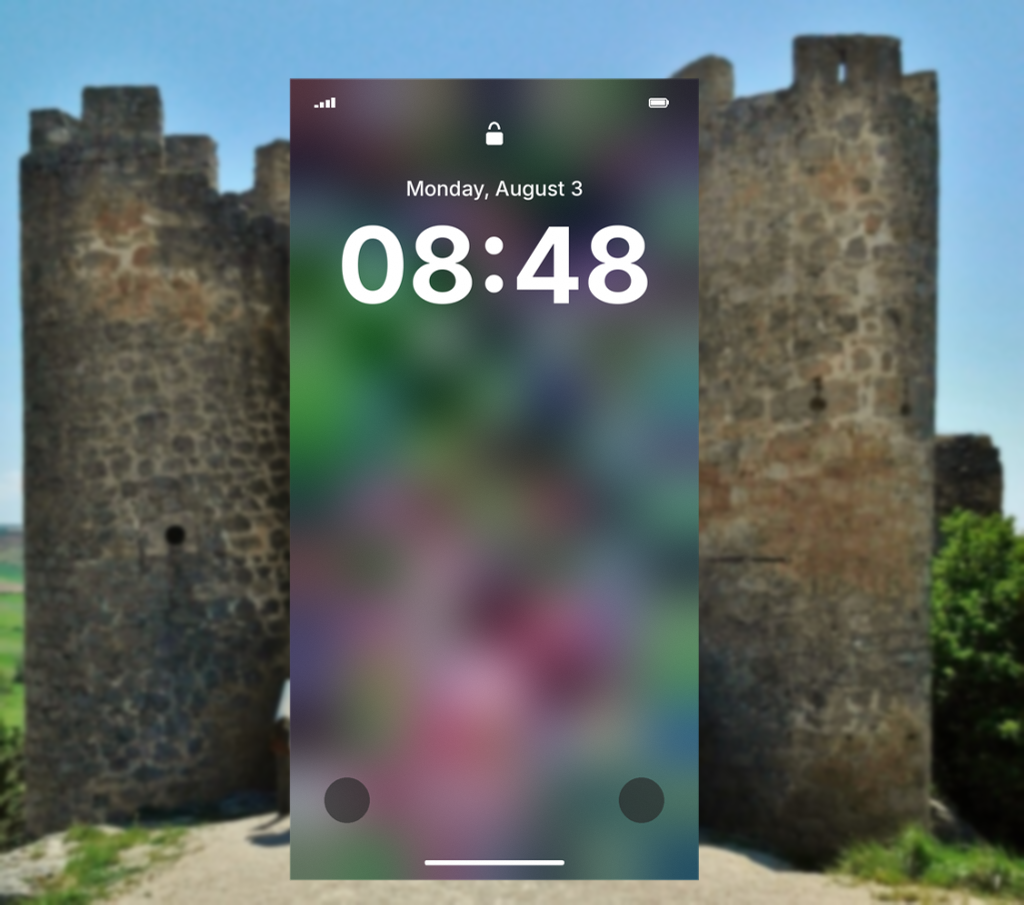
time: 8:48
